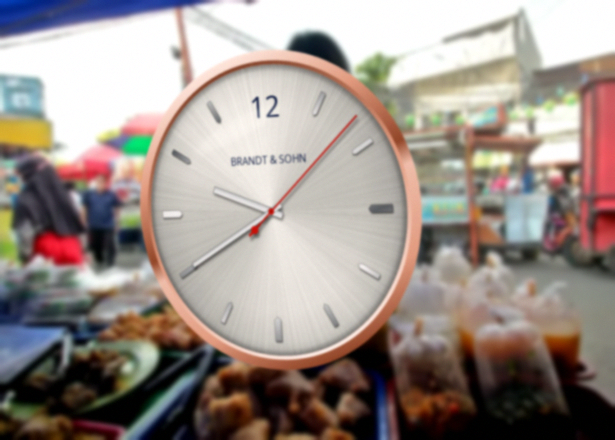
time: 9:40:08
